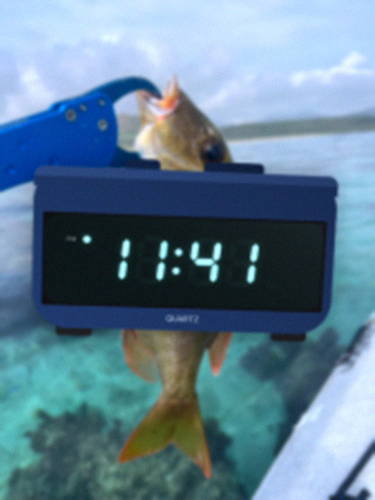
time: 11:41
